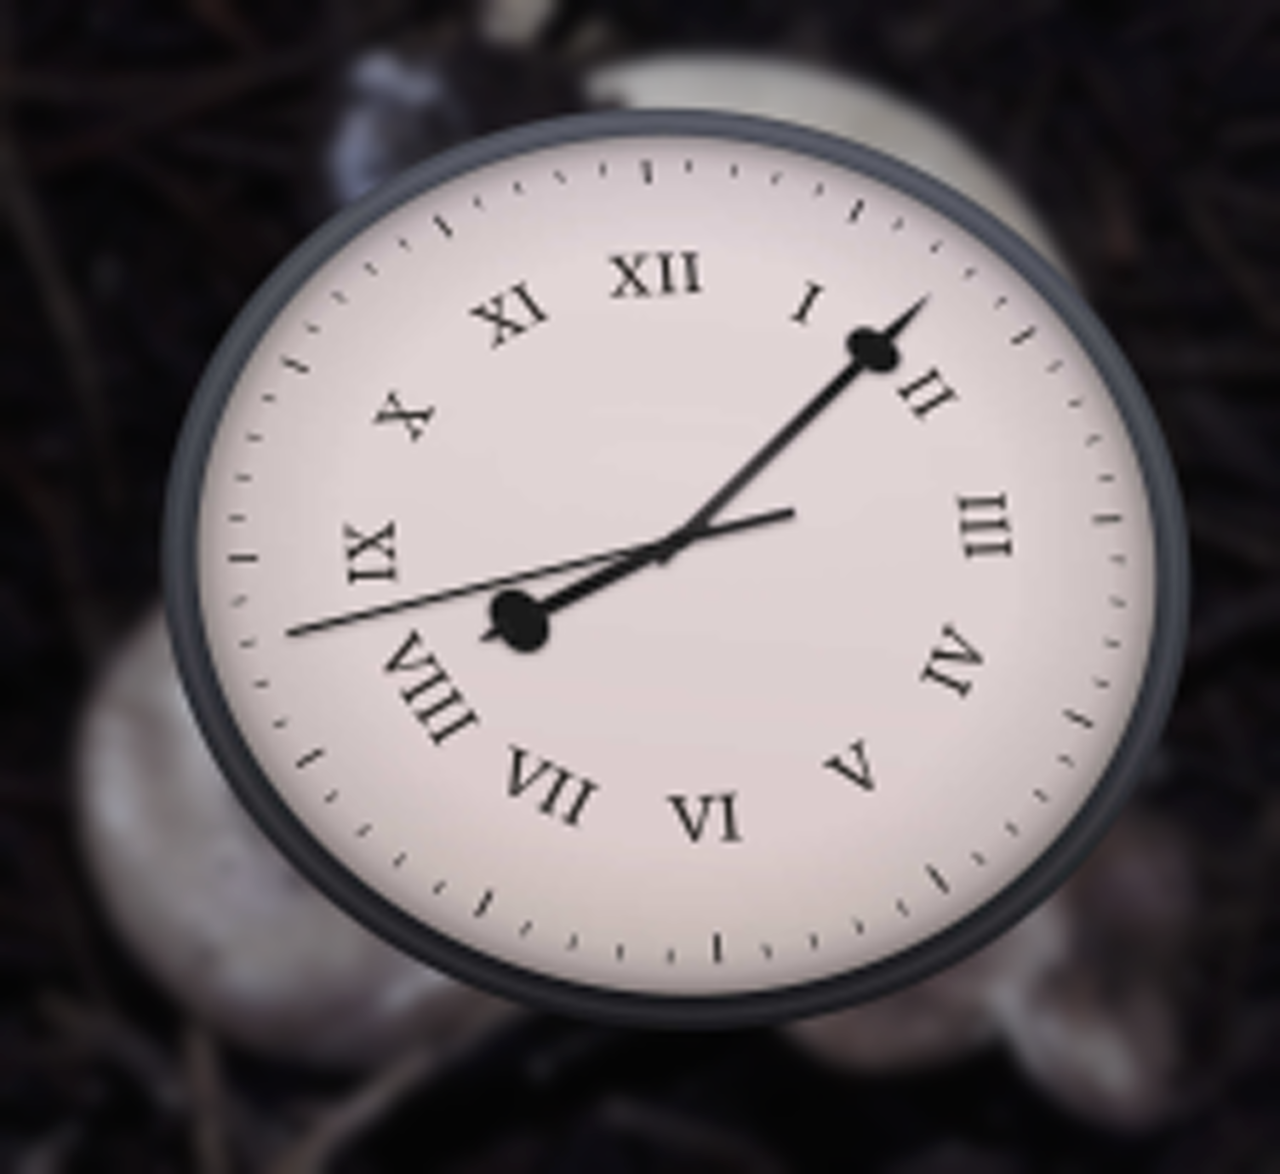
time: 8:07:43
